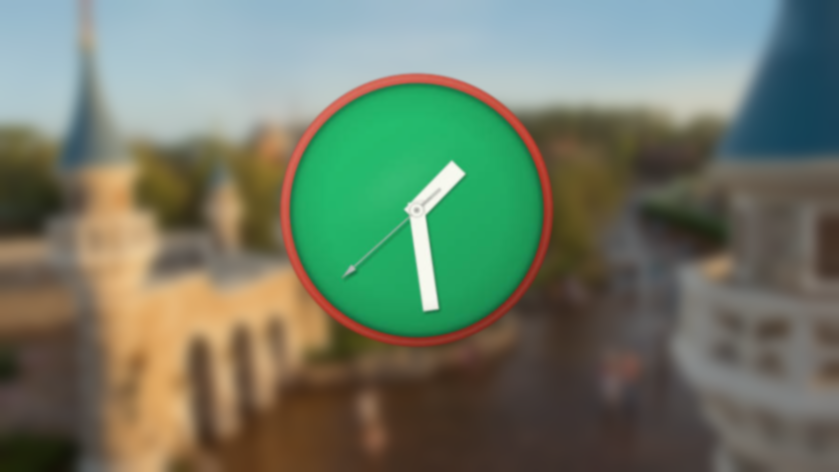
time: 1:28:38
